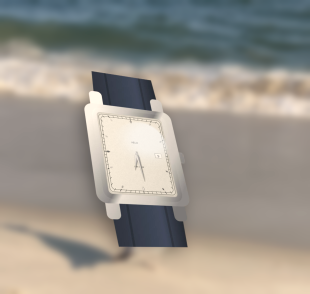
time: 6:29
